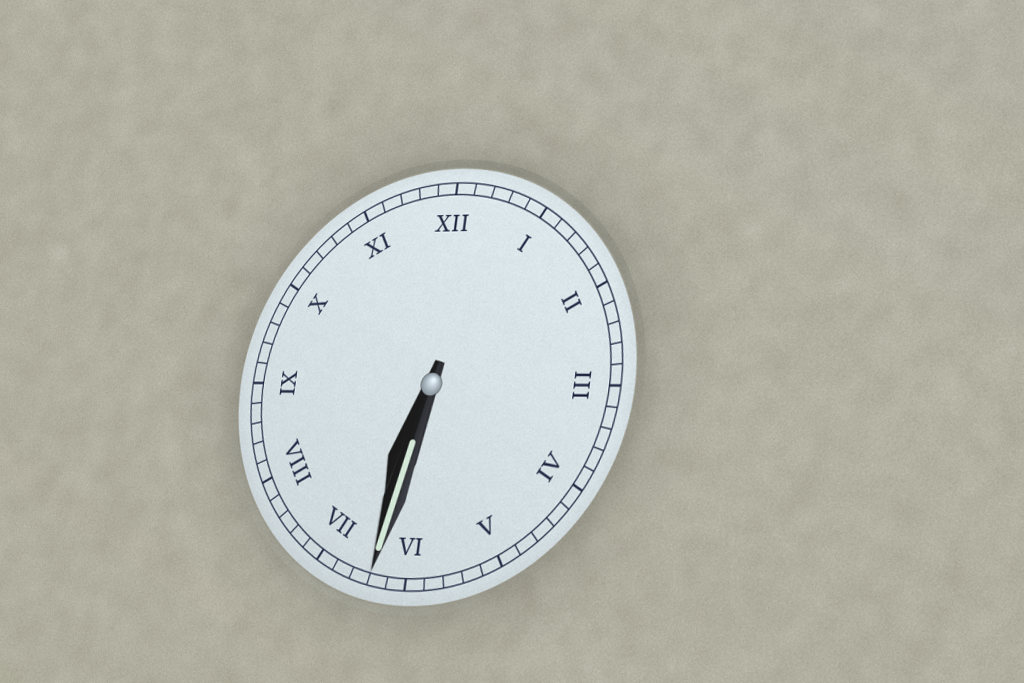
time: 6:32
